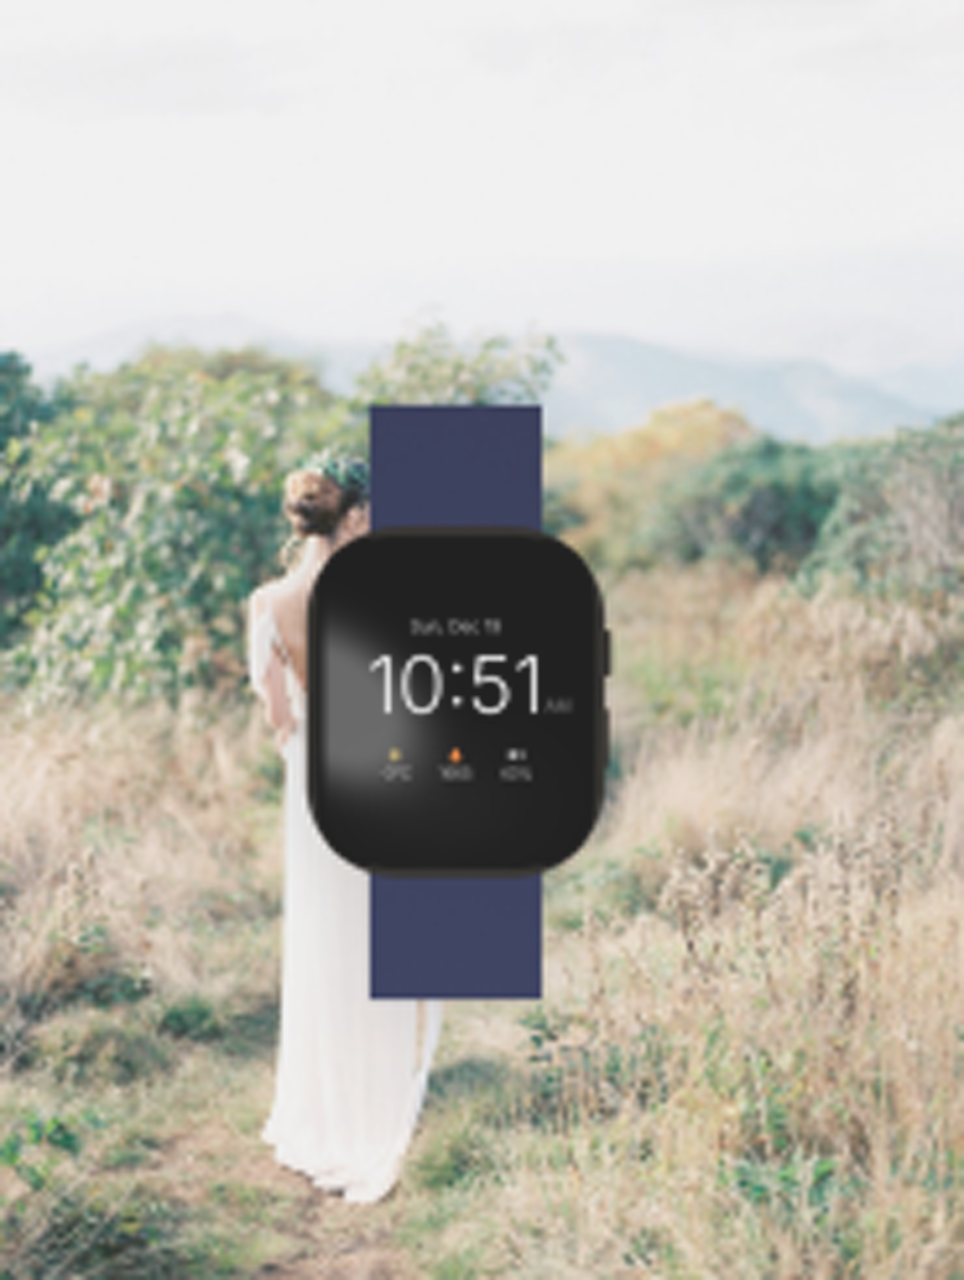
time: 10:51
